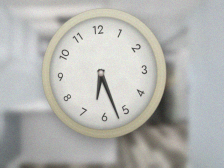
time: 6:27
